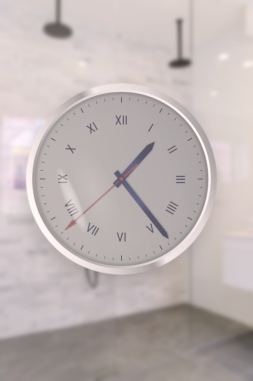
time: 1:23:38
